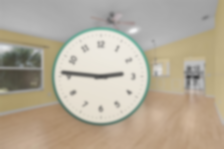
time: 2:46
